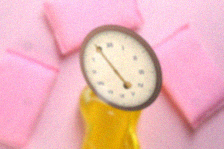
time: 4:55
